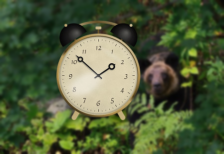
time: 1:52
